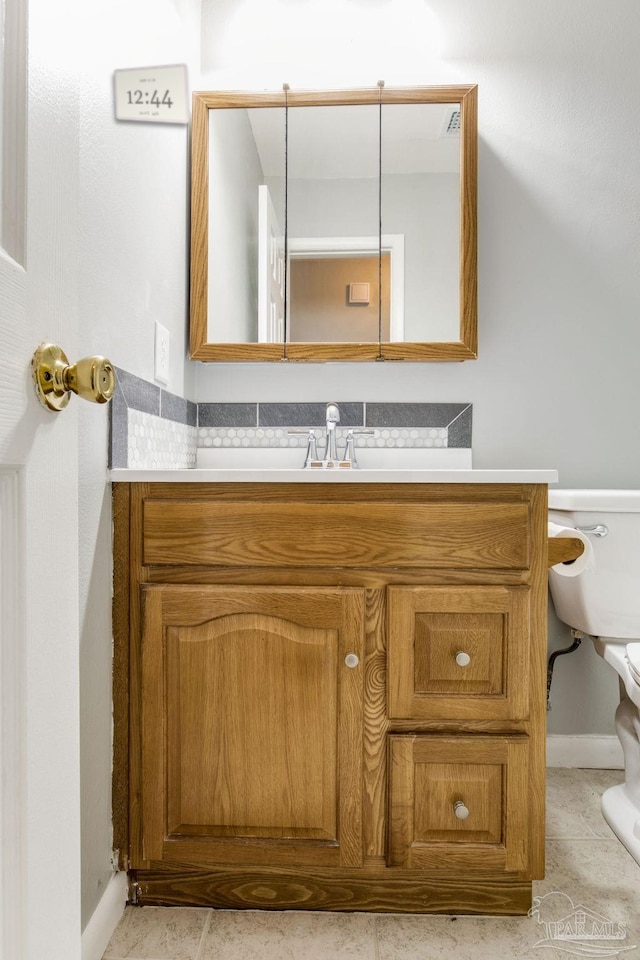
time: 12:44
